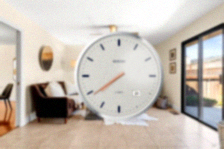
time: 7:39
